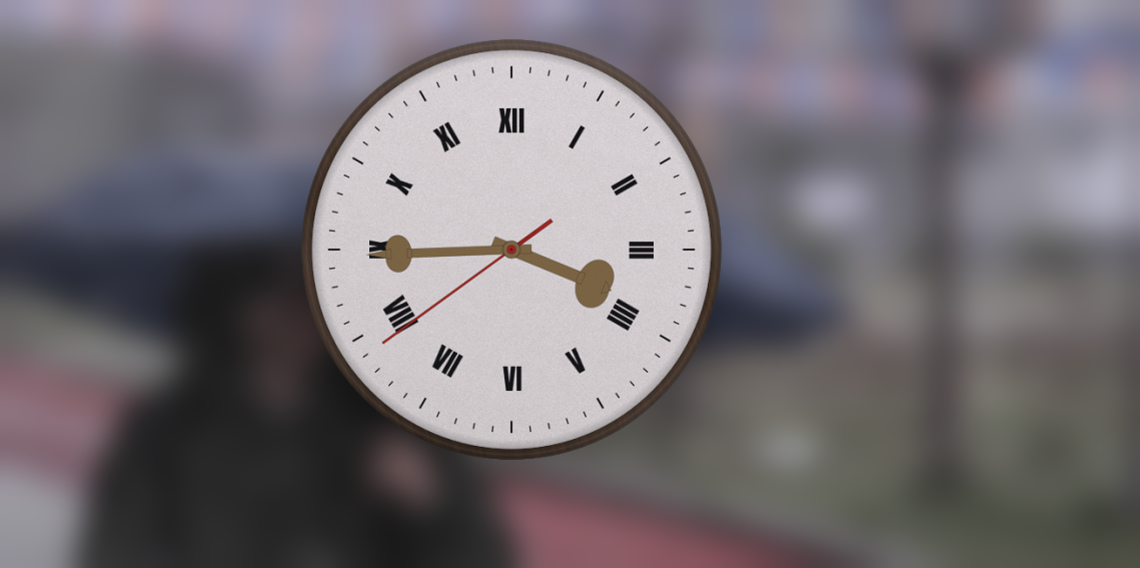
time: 3:44:39
